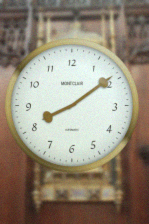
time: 8:09
